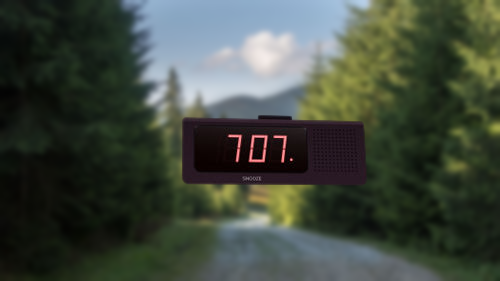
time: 7:07
